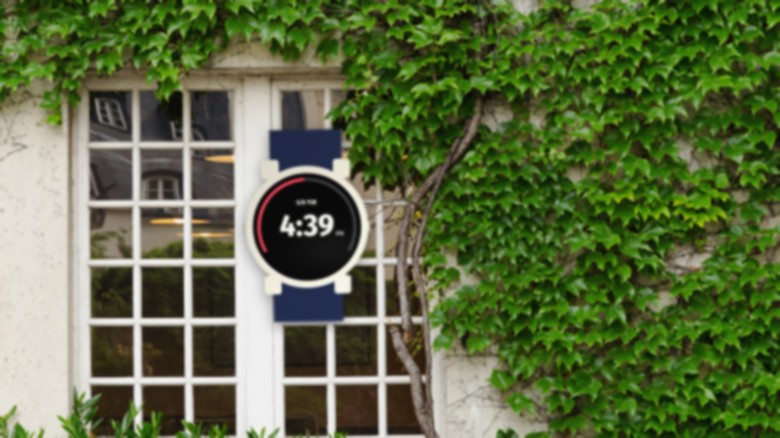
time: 4:39
